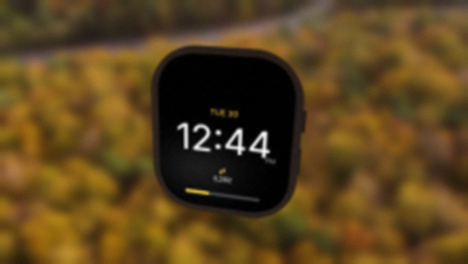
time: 12:44
